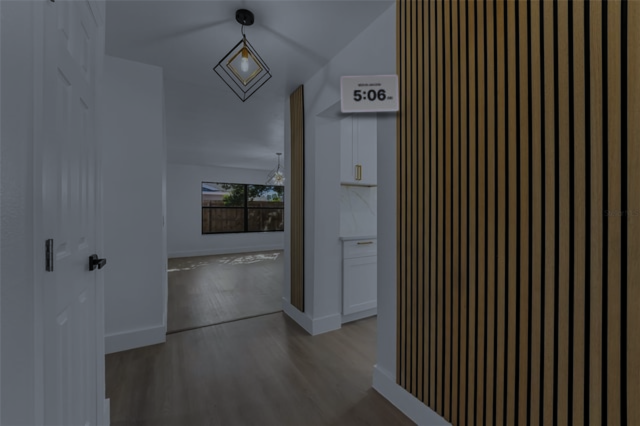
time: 5:06
